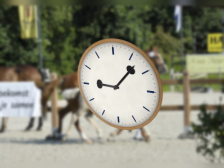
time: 9:07
